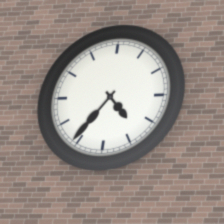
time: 4:36
